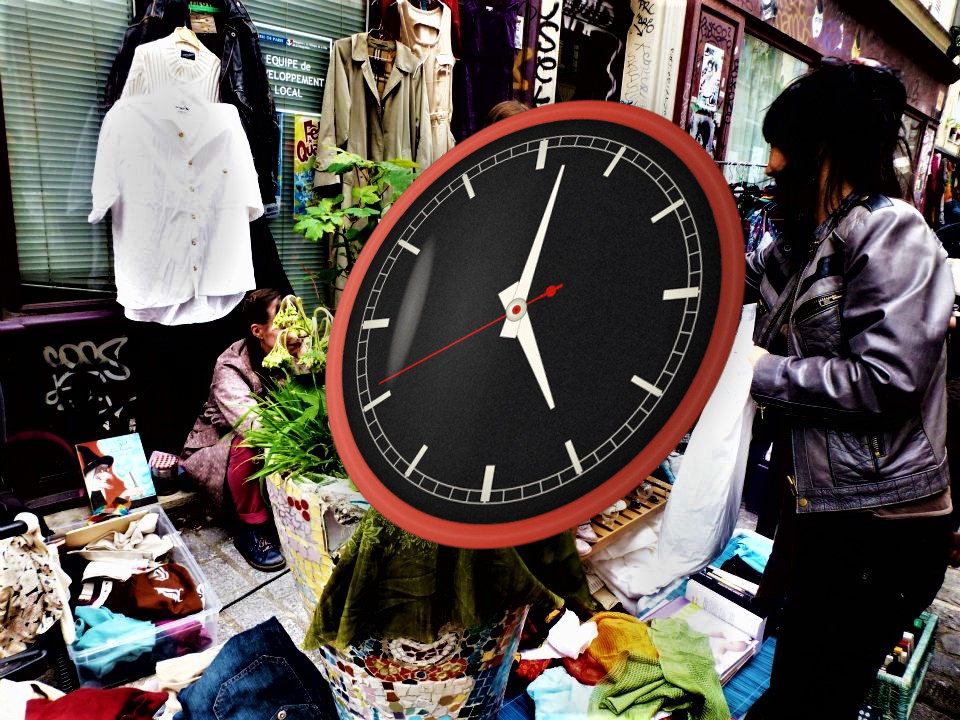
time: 5:01:41
